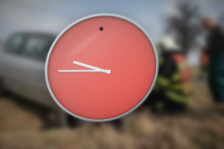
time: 9:46
